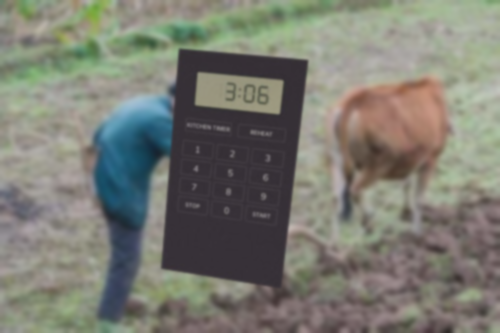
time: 3:06
